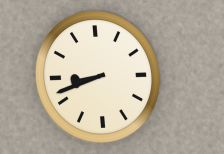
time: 8:42
